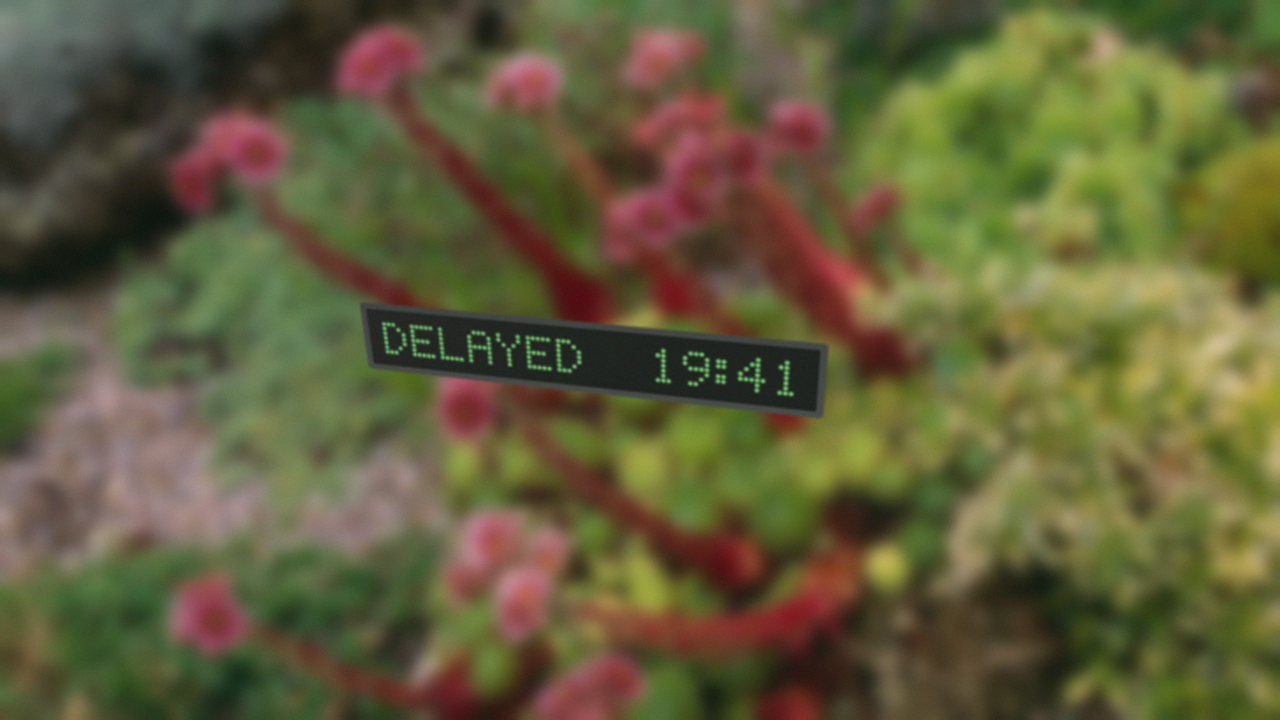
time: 19:41
